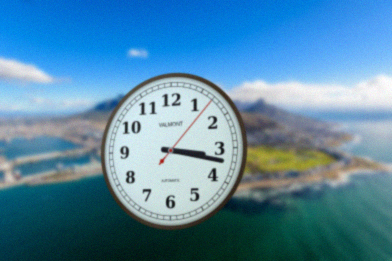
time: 3:17:07
